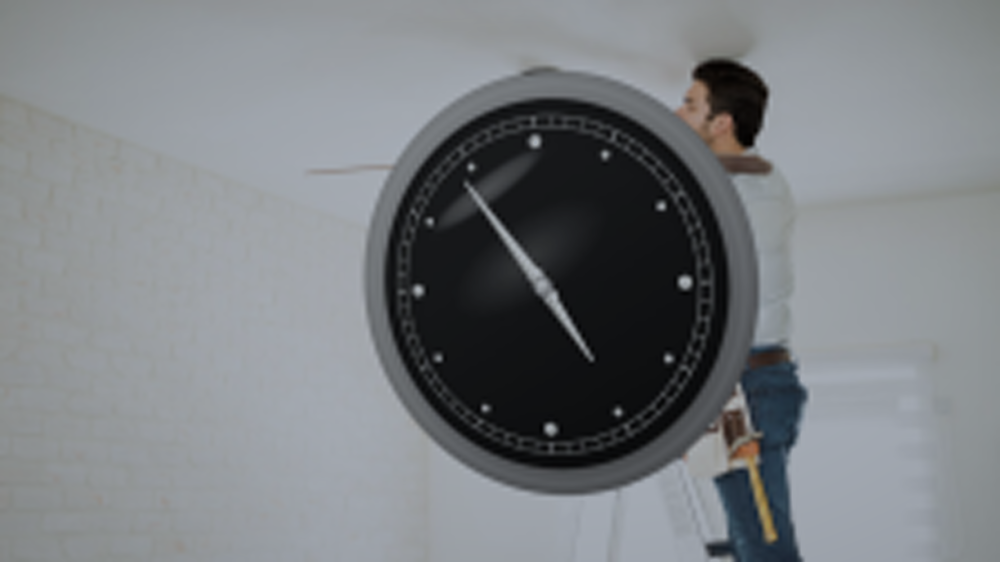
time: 4:54
